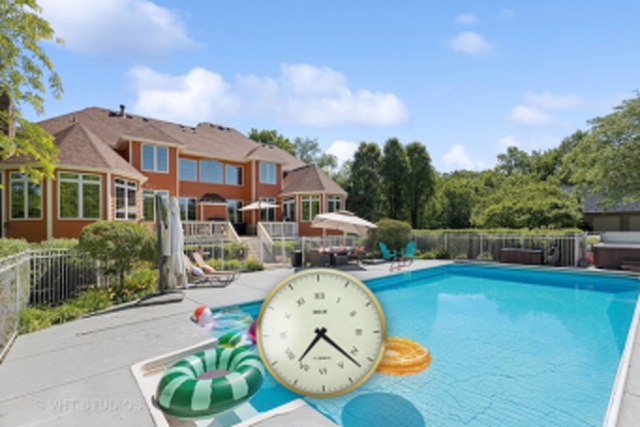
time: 7:22
